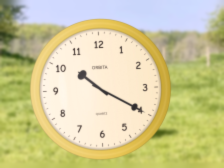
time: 10:20
